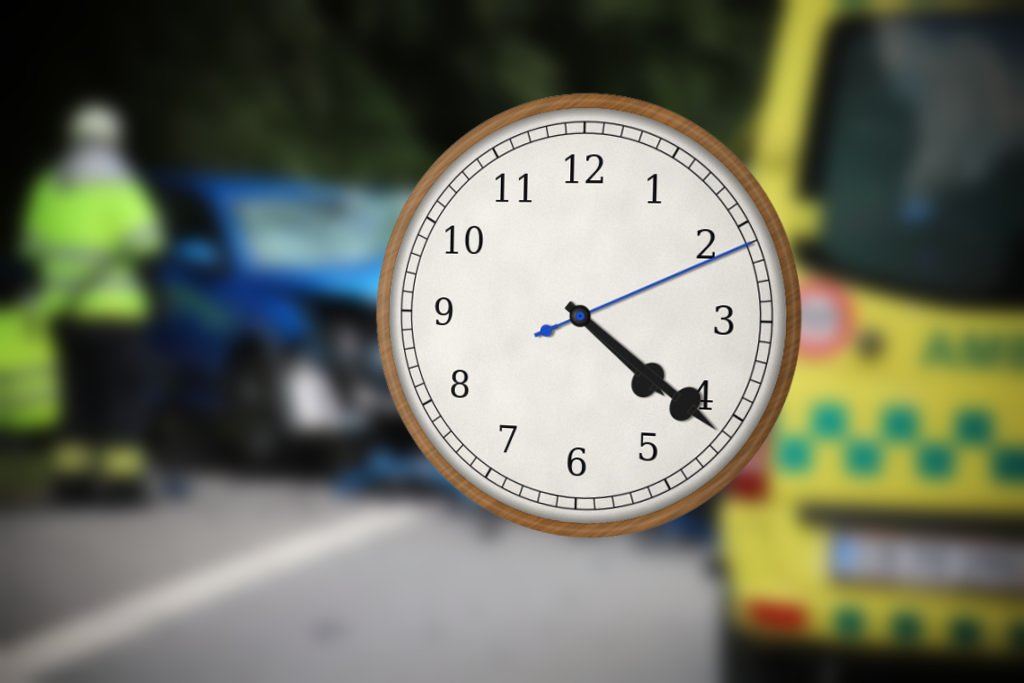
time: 4:21:11
